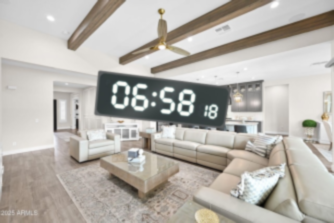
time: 6:58:18
